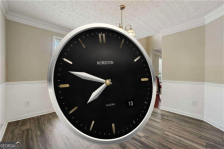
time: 7:48
